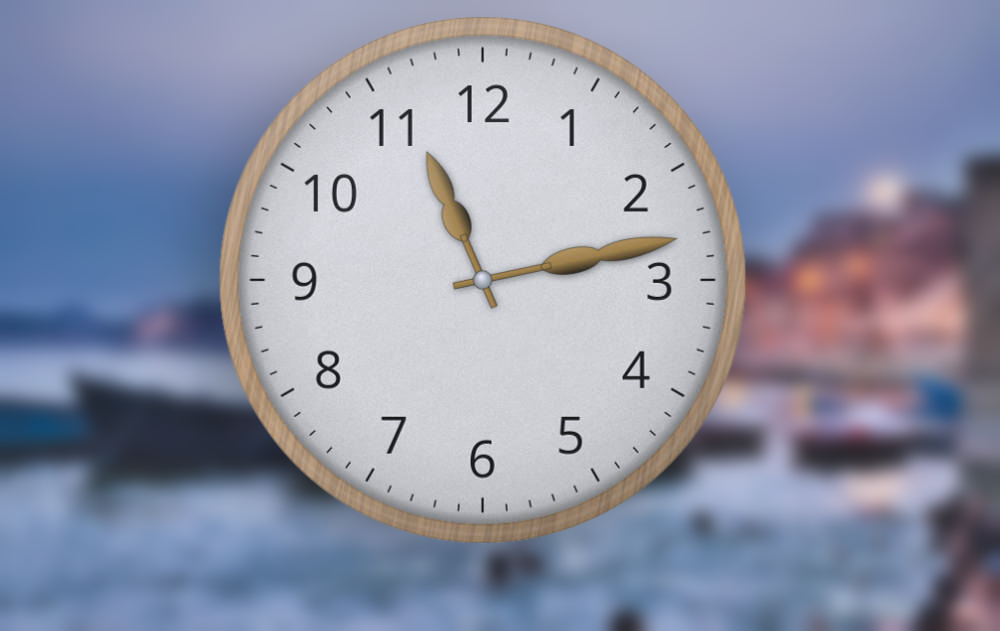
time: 11:13
